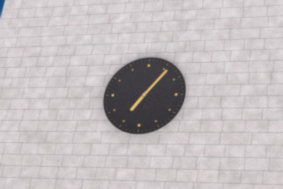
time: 7:06
